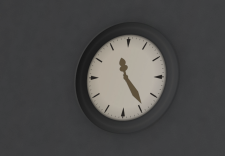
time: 11:24
